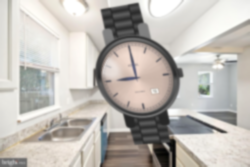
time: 9:00
